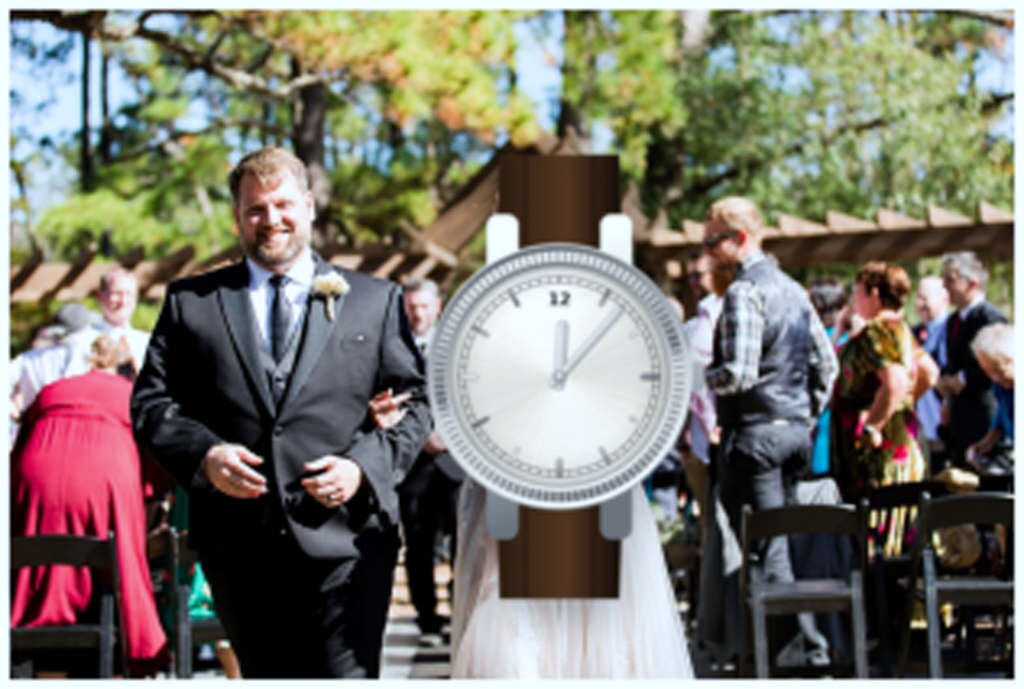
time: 12:07
